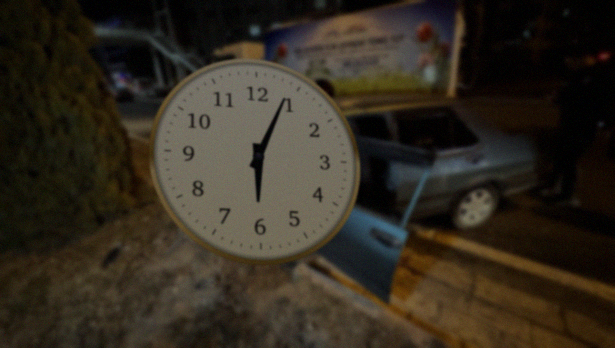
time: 6:04
